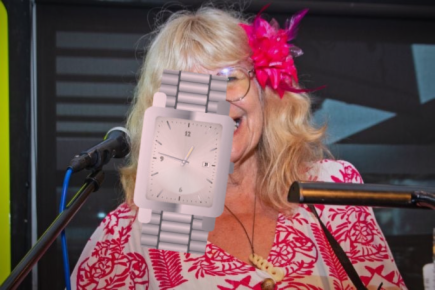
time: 12:47
